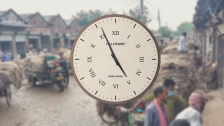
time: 4:56
